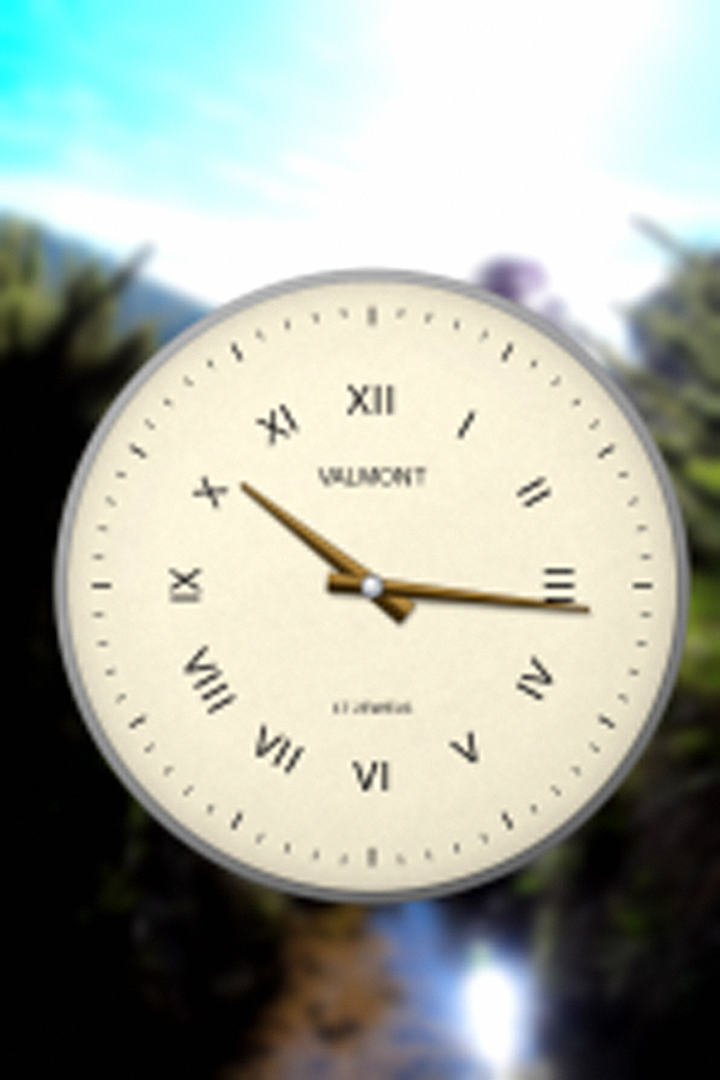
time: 10:16
